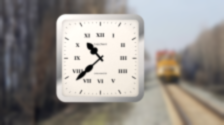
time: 10:38
